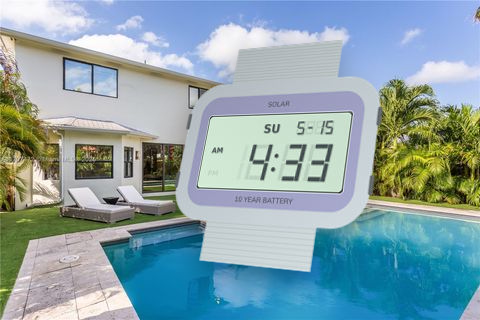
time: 4:33
